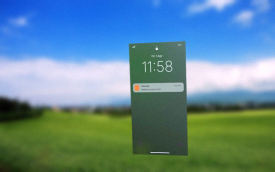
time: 11:58
